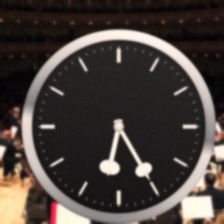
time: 6:25
